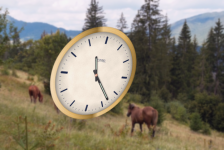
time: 11:23
